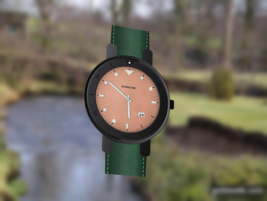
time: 5:51
